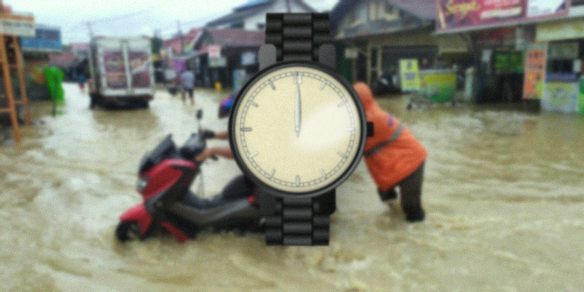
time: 12:00
